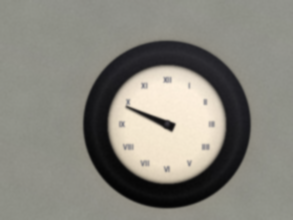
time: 9:49
